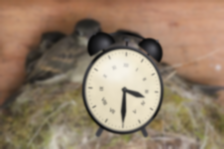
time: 3:30
